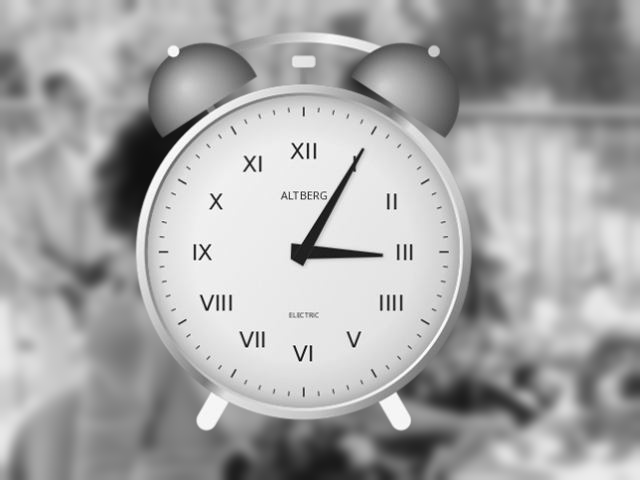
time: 3:05
